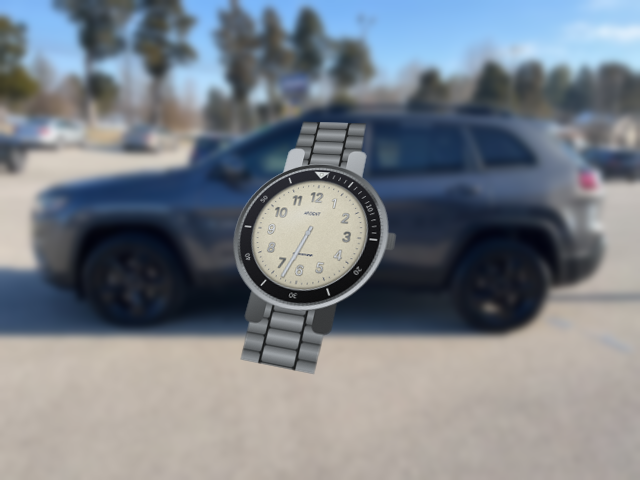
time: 6:33
